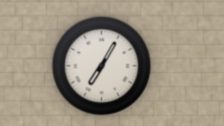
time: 7:05
